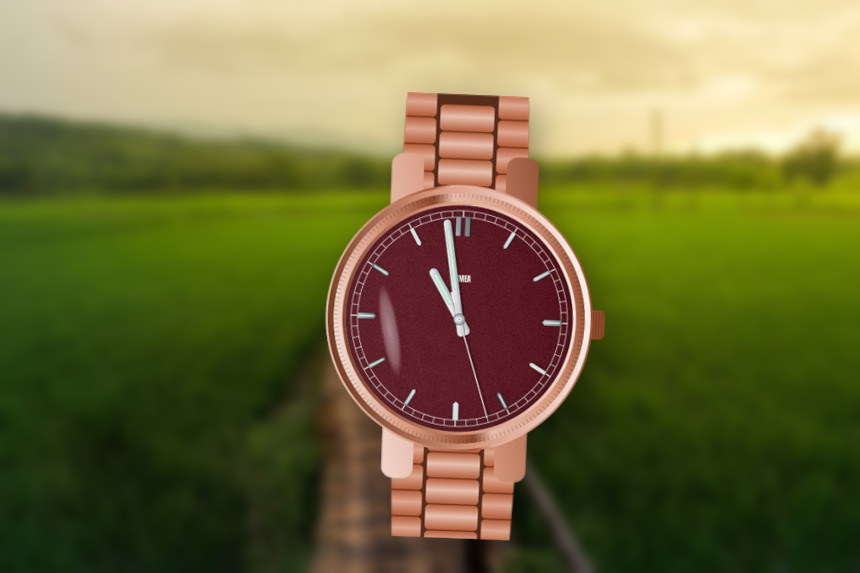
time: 10:58:27
